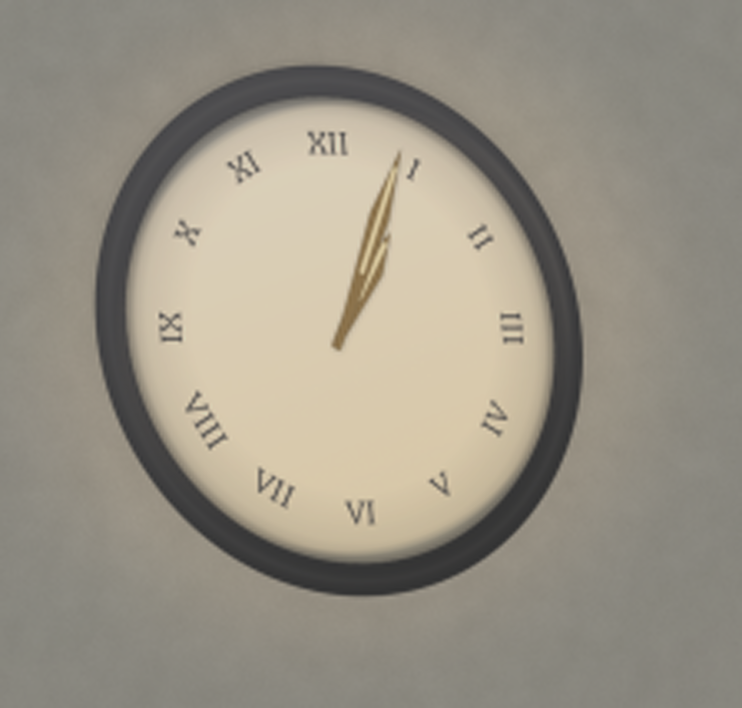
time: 1:04
